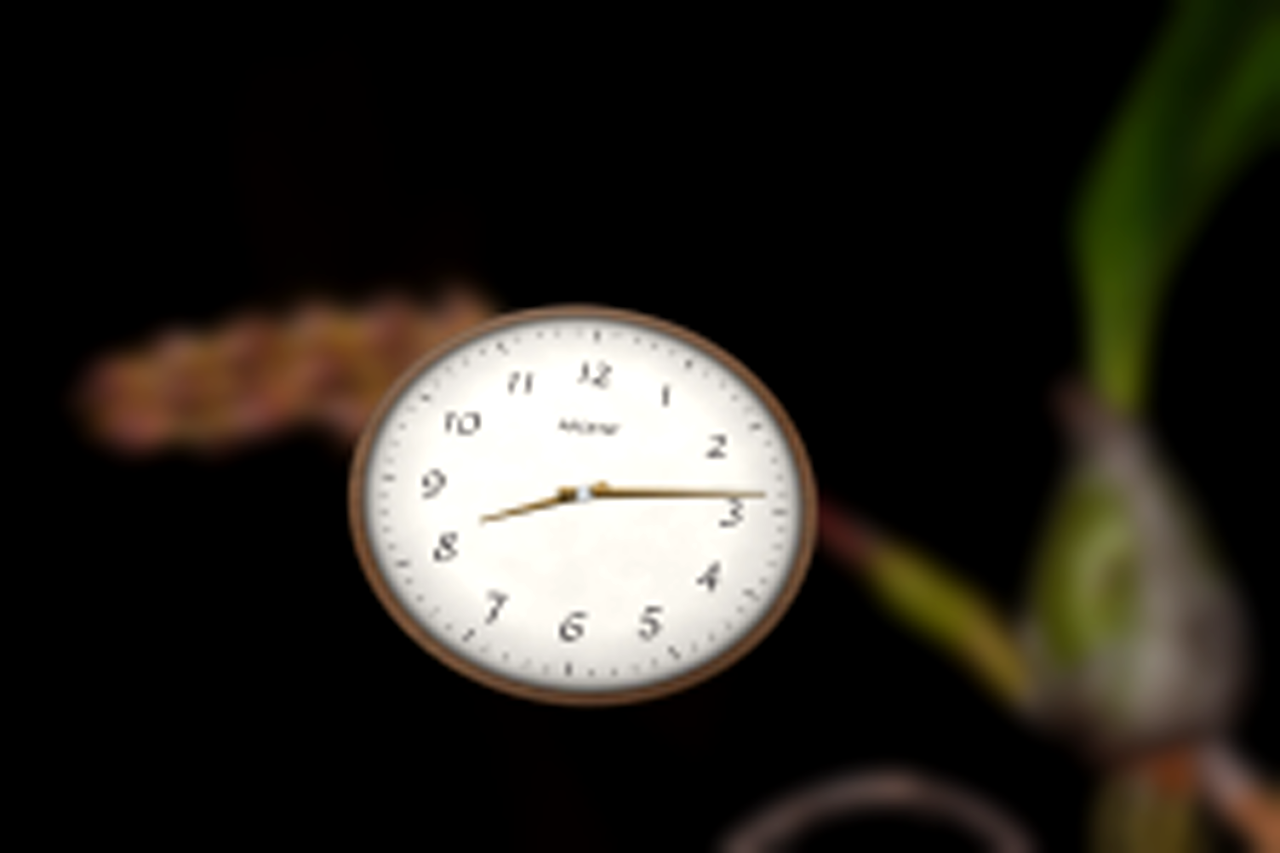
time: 8:14
